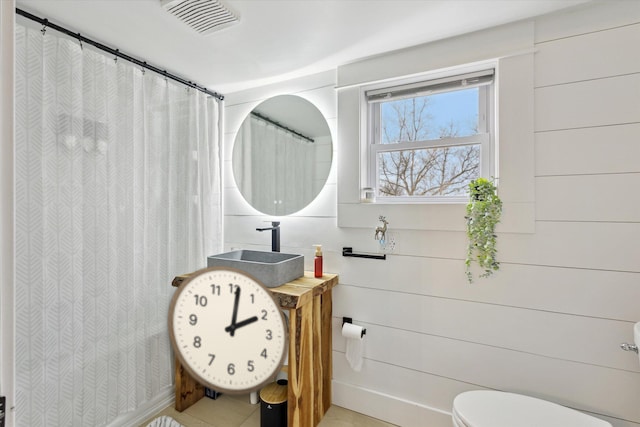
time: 2:01
